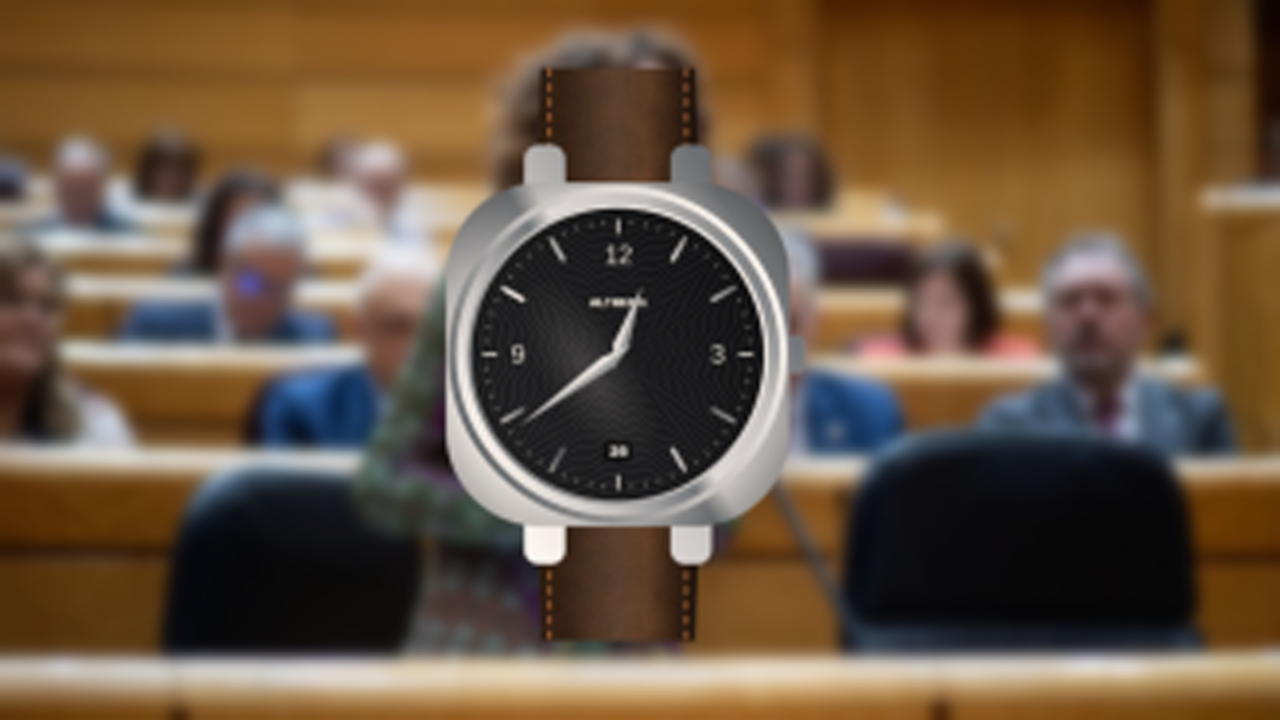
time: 12:39
